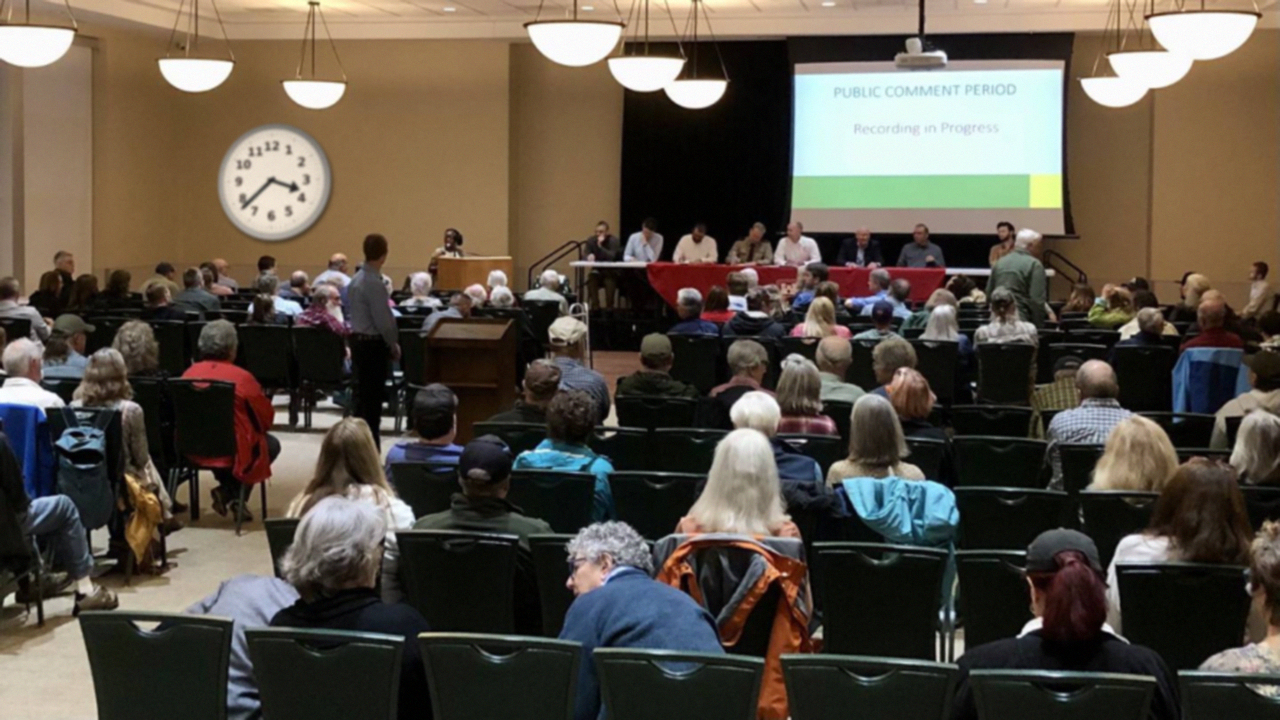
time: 3:38
